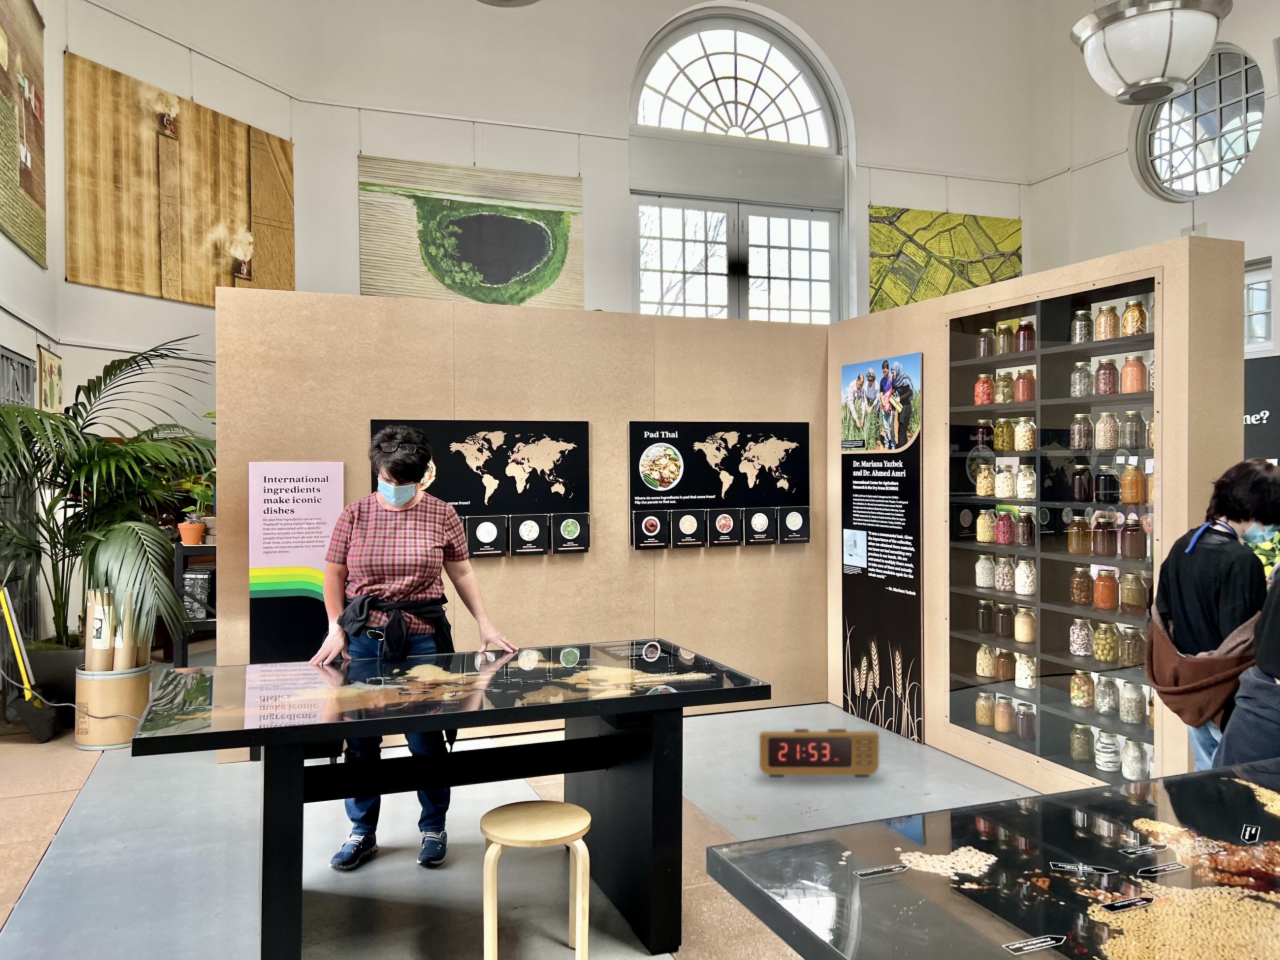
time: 21:53
